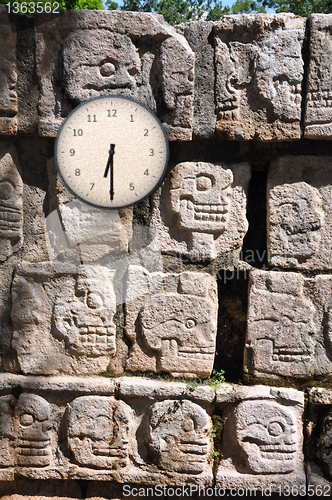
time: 6:30
